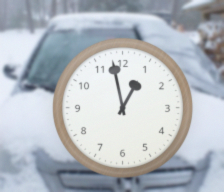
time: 12:58
